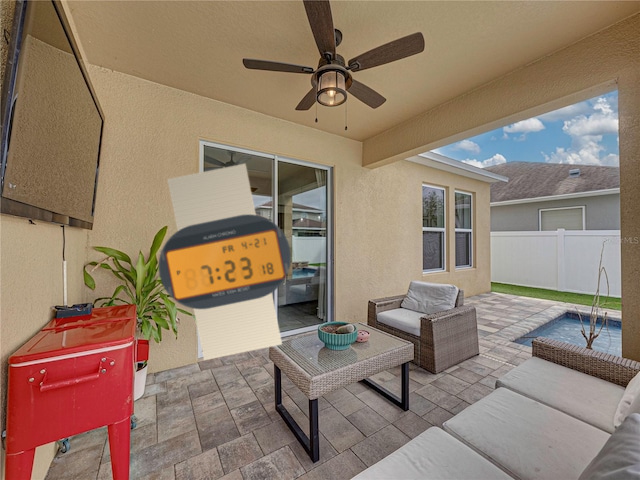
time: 7:23:18
